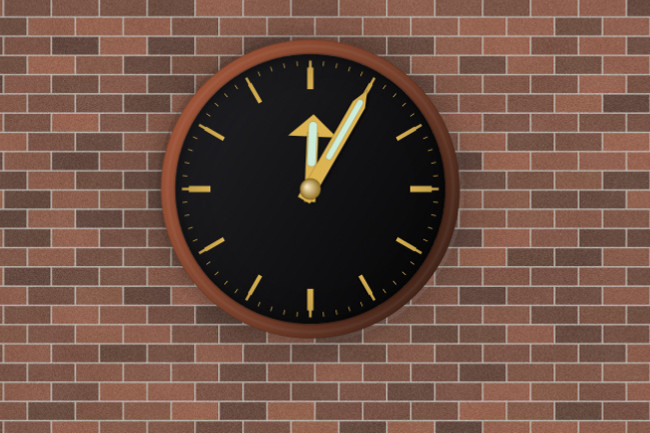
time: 12:05
